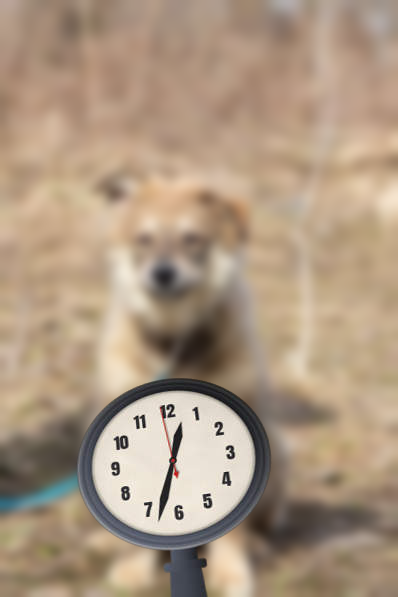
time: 12:32:59
